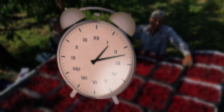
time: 1:12
